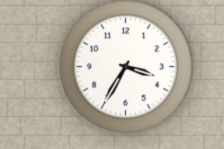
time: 3:35
